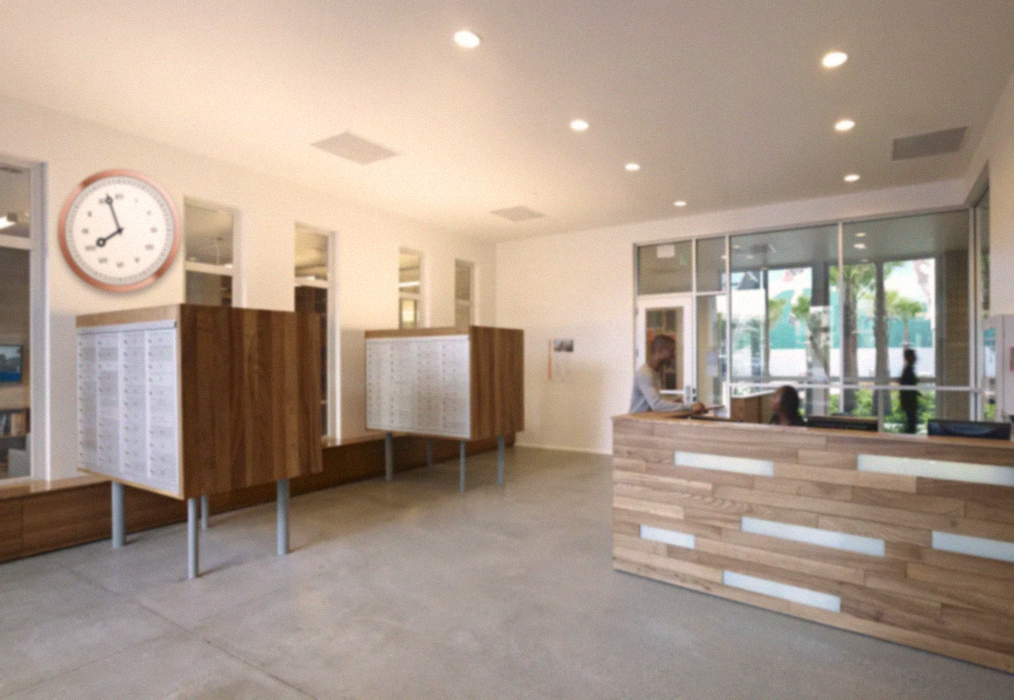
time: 7:57
